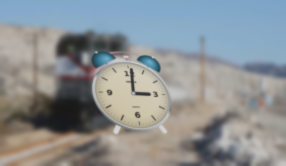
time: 3:01
